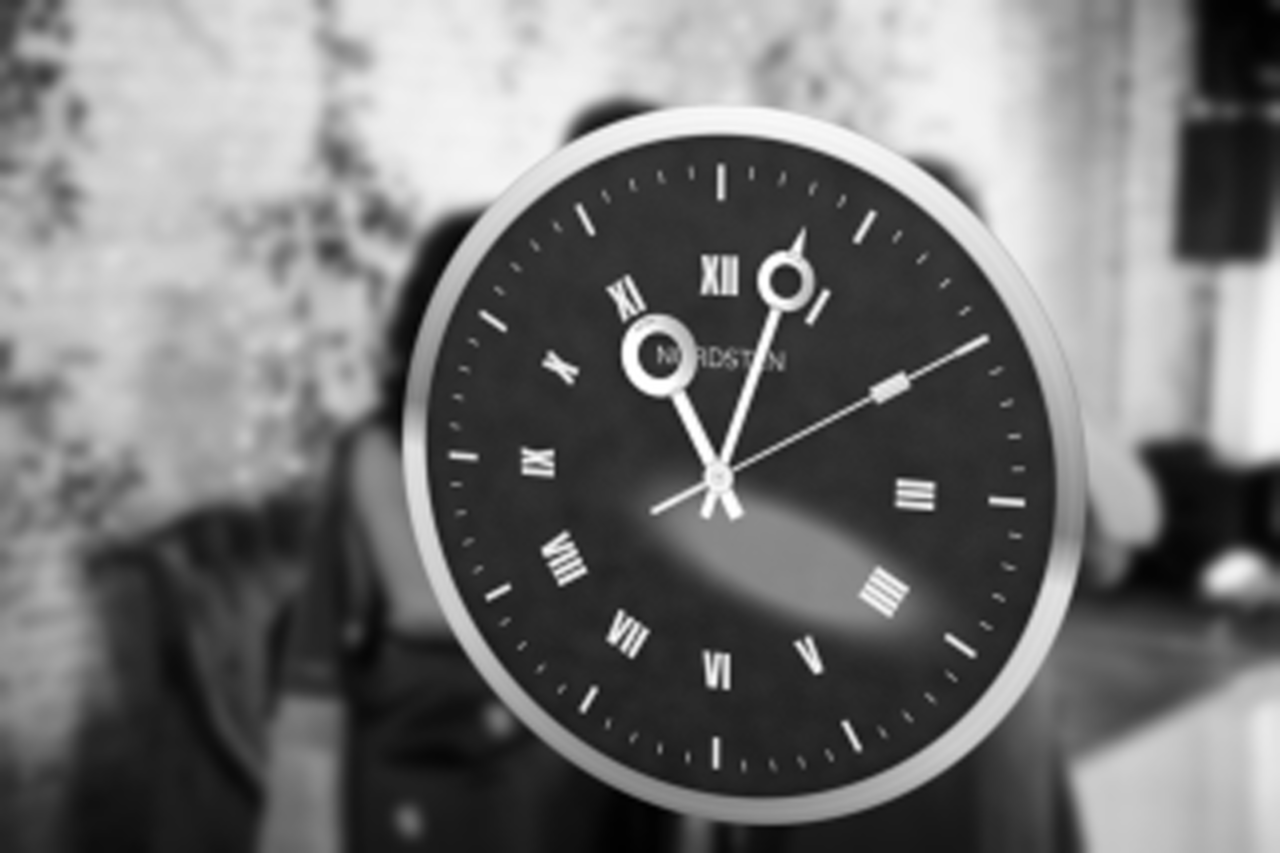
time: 11:03:10
